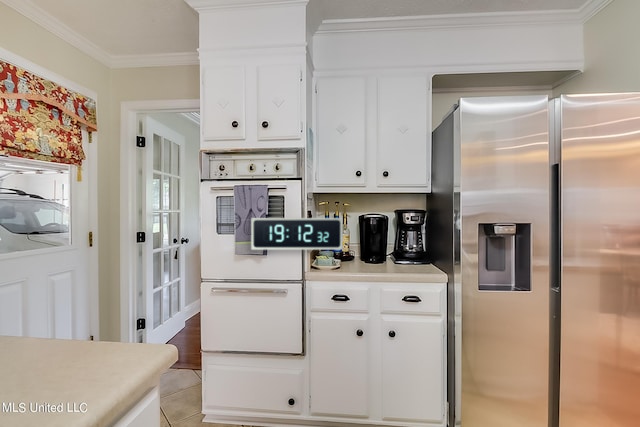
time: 19:12:32
